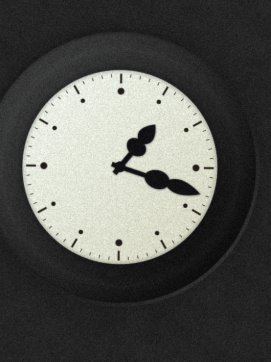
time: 1:18
